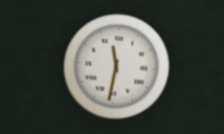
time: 11:31
